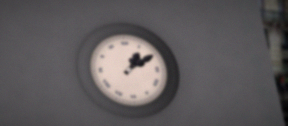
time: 1:10
